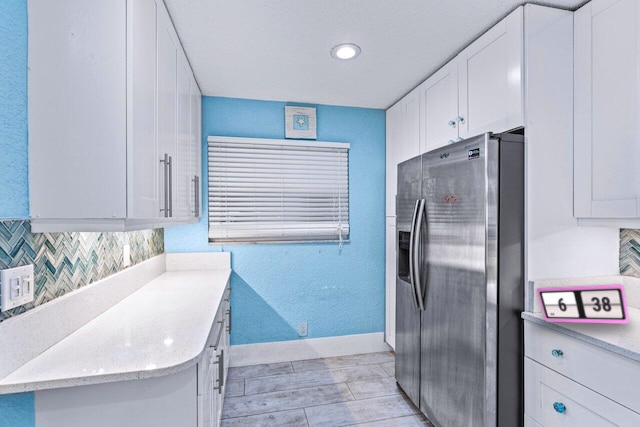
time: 6:38
